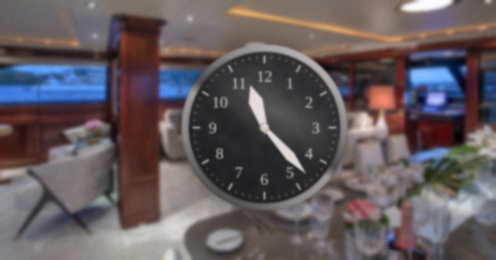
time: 11:23
